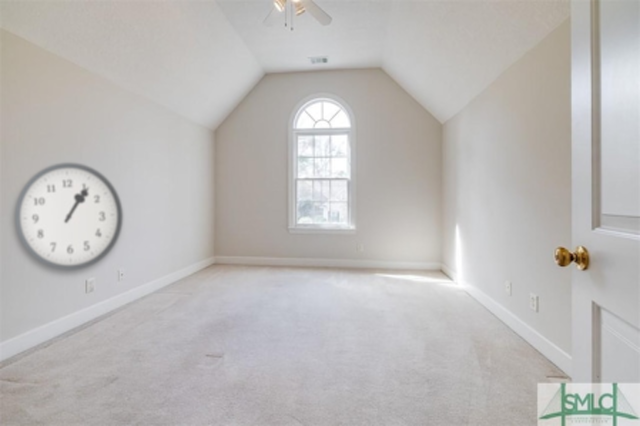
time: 1:06
